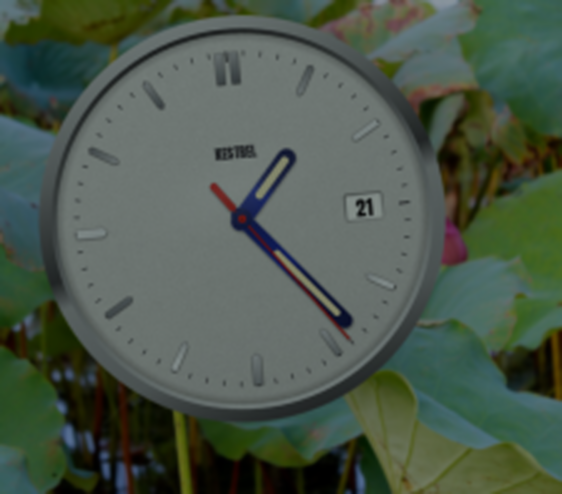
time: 1:23:24
